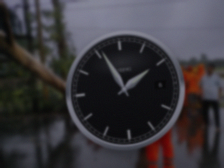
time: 1:56
